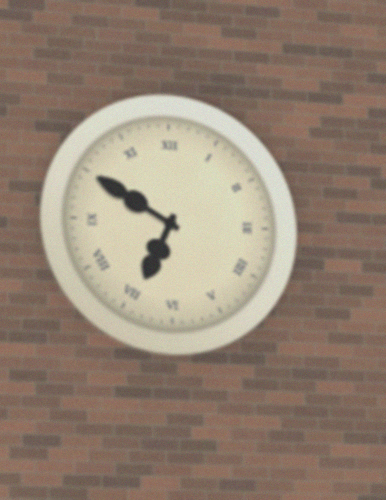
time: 6:50
